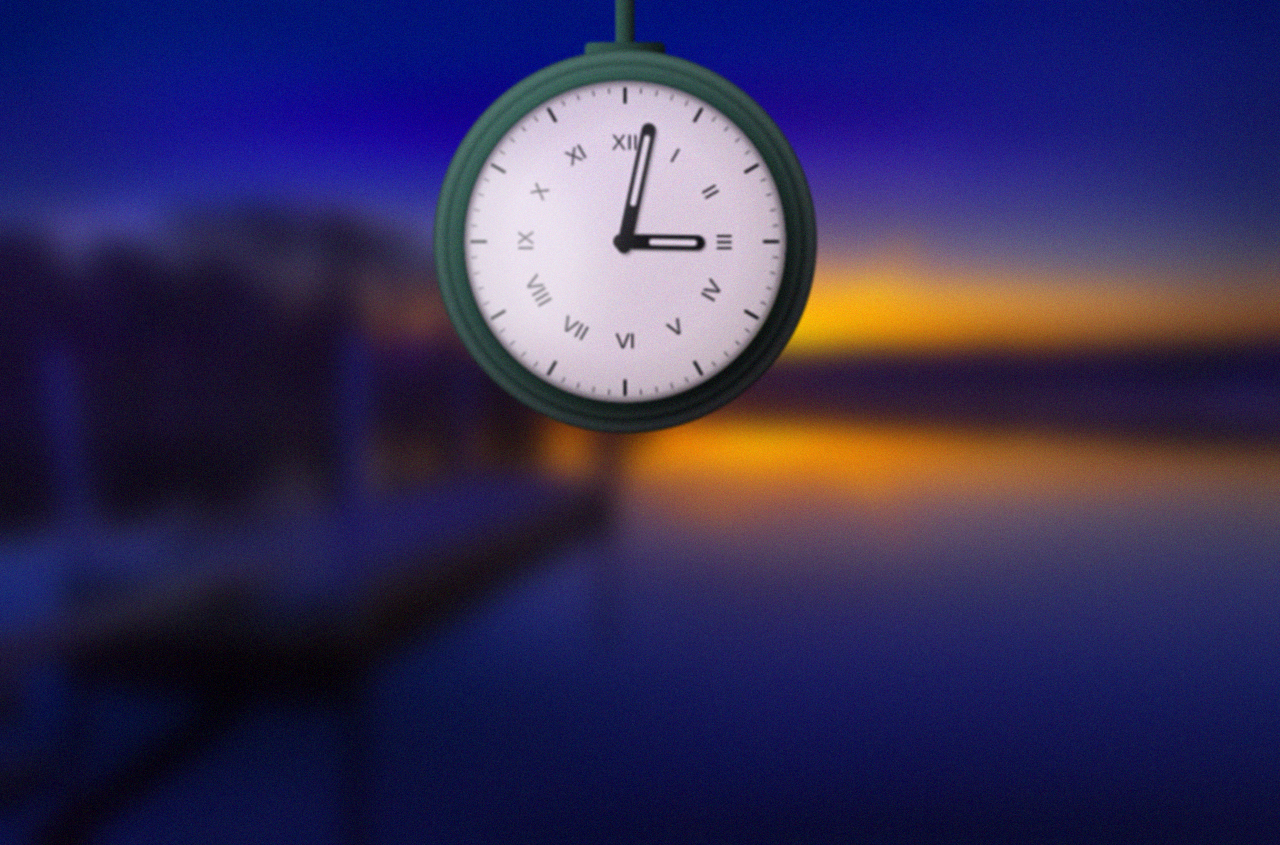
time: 3:02
